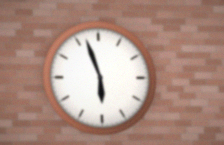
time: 5:57
